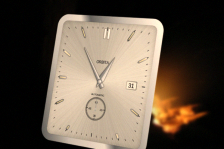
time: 12:54
